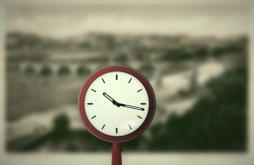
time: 10:17
